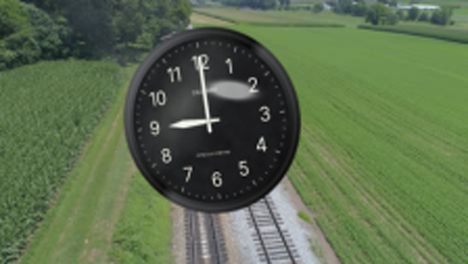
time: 9:00
